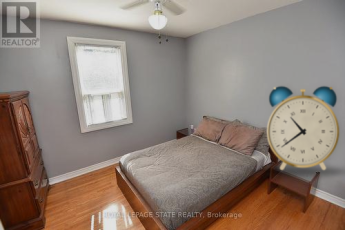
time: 10:39
